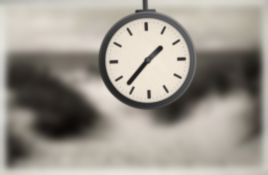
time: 1:37
